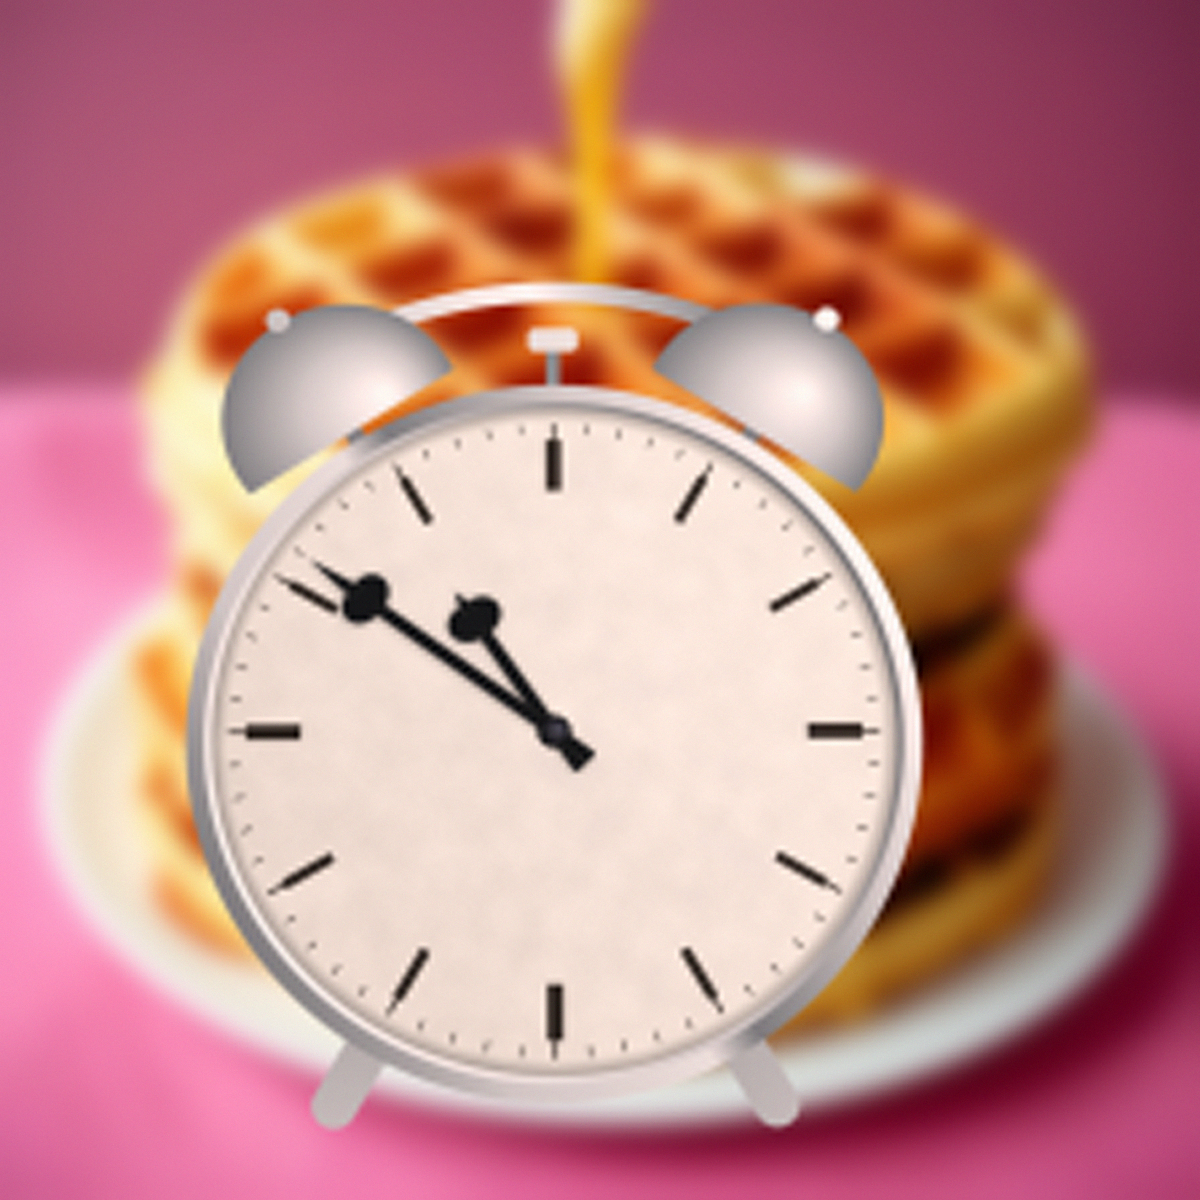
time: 10:51
